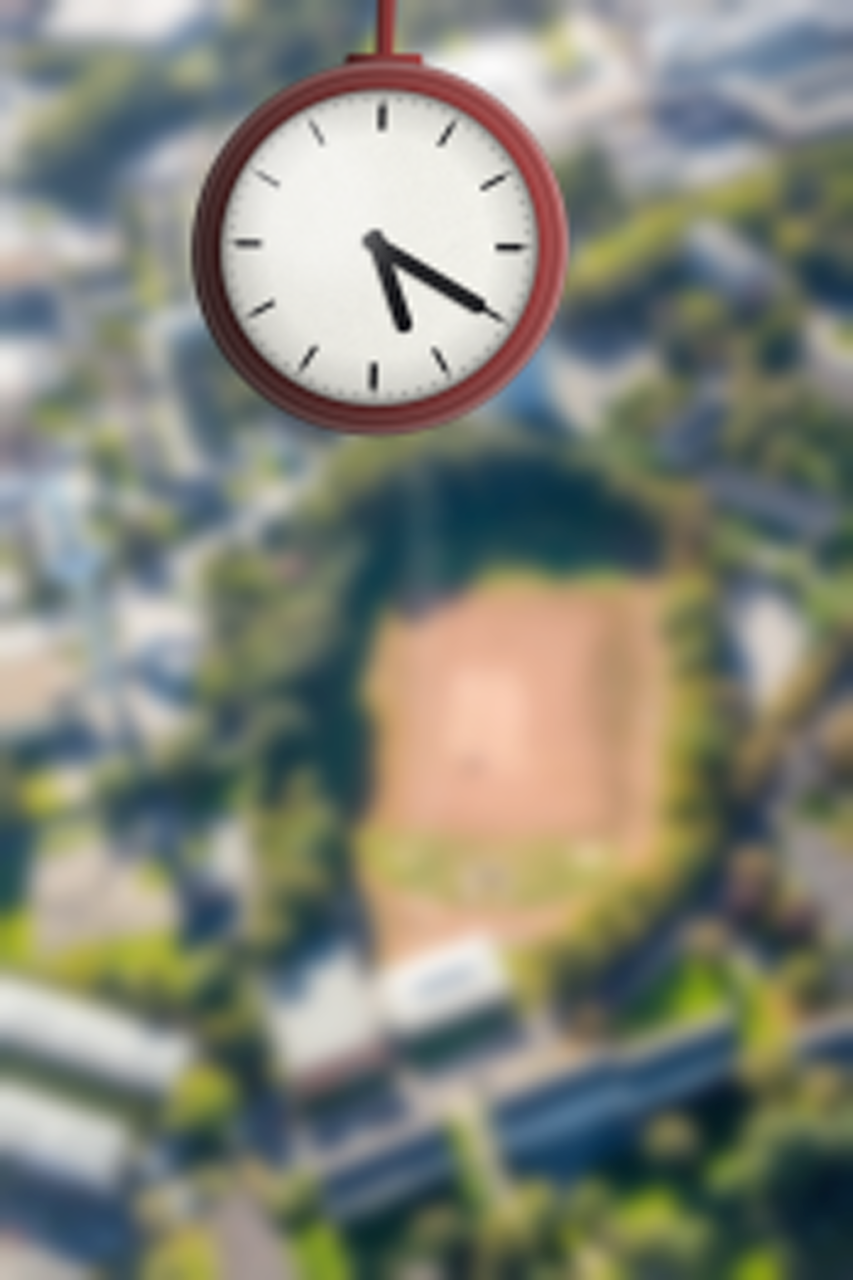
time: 5:20
